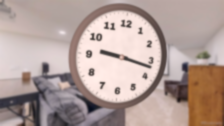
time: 9:17
